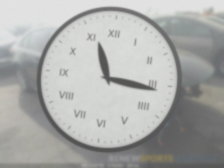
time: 11:16
